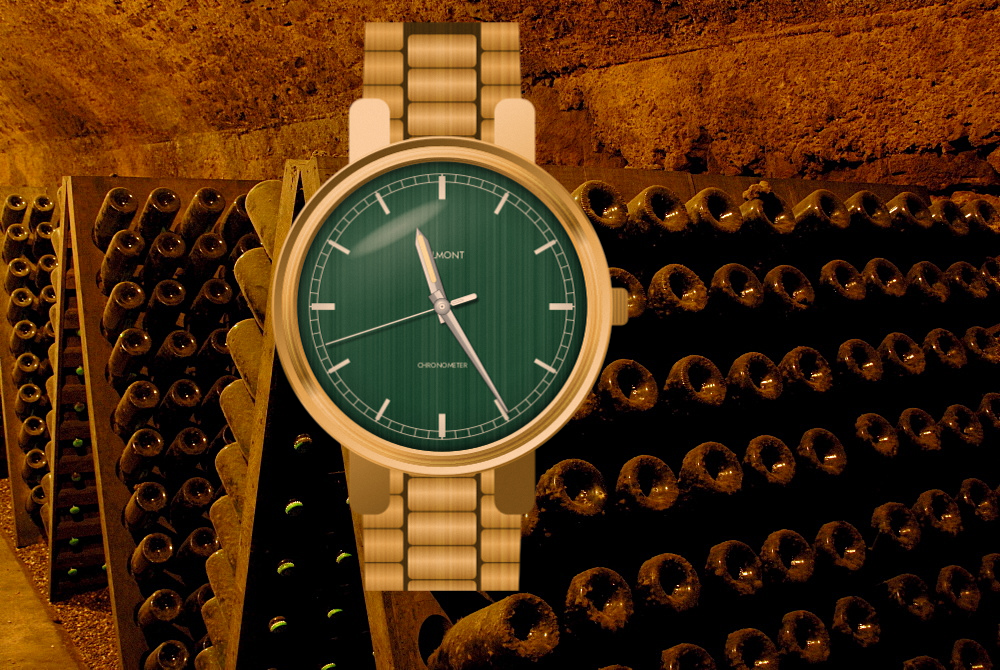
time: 11:24:42
